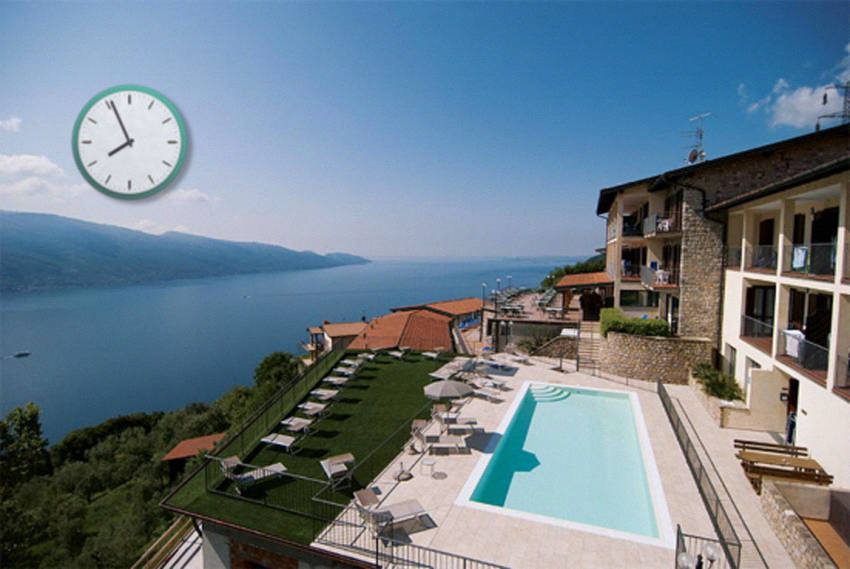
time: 7:56
